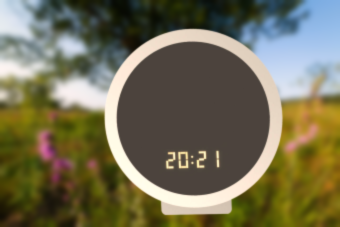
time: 20:21
